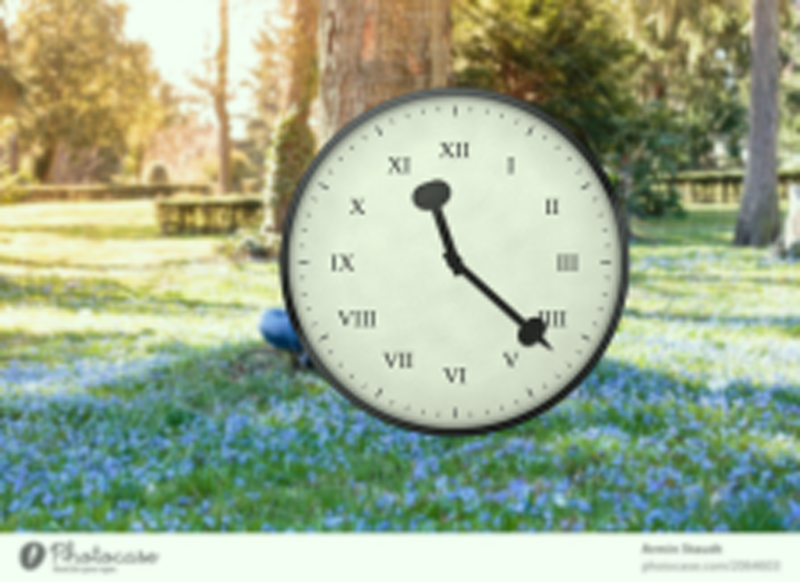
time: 11:22
